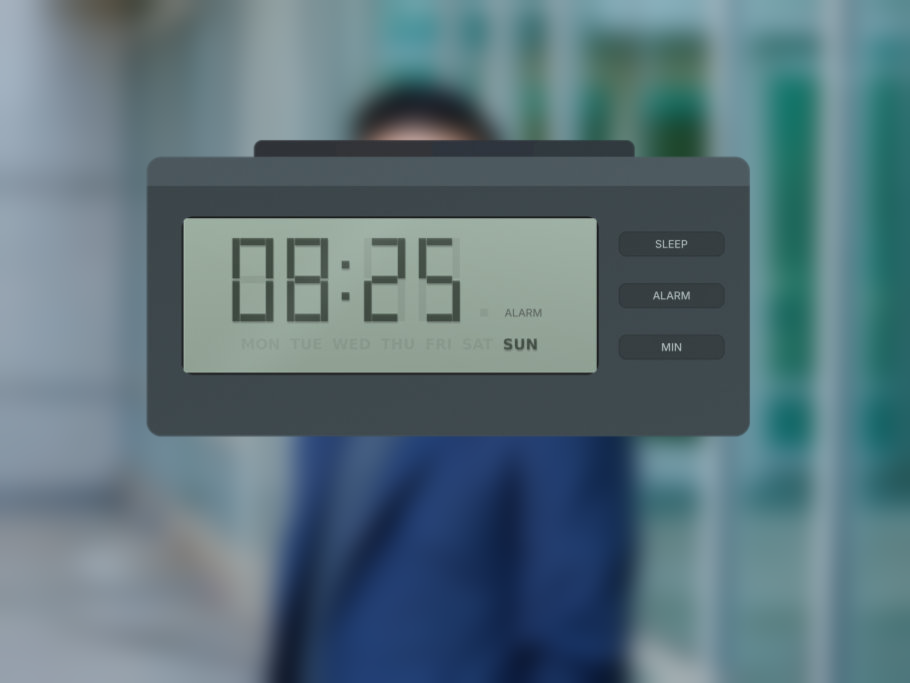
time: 8:25
